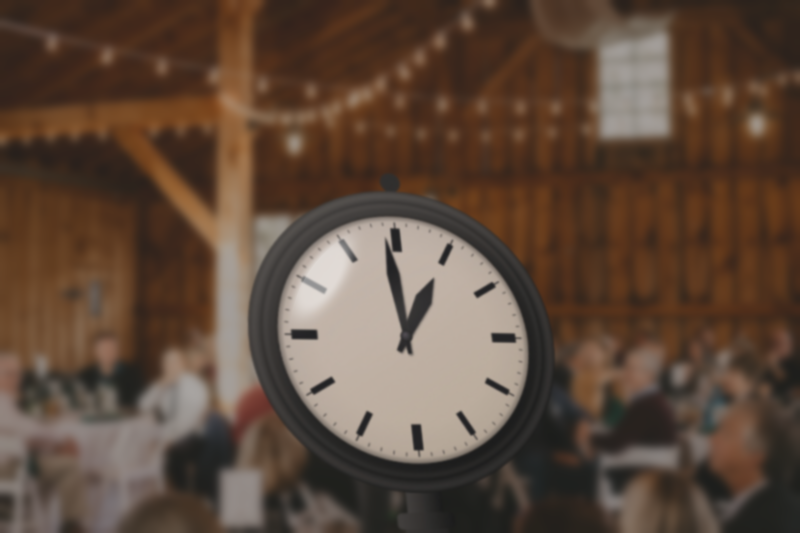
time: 12:59
